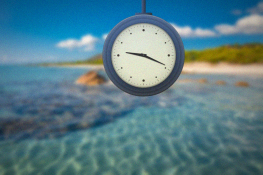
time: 9:19
